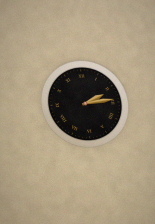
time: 2:14
